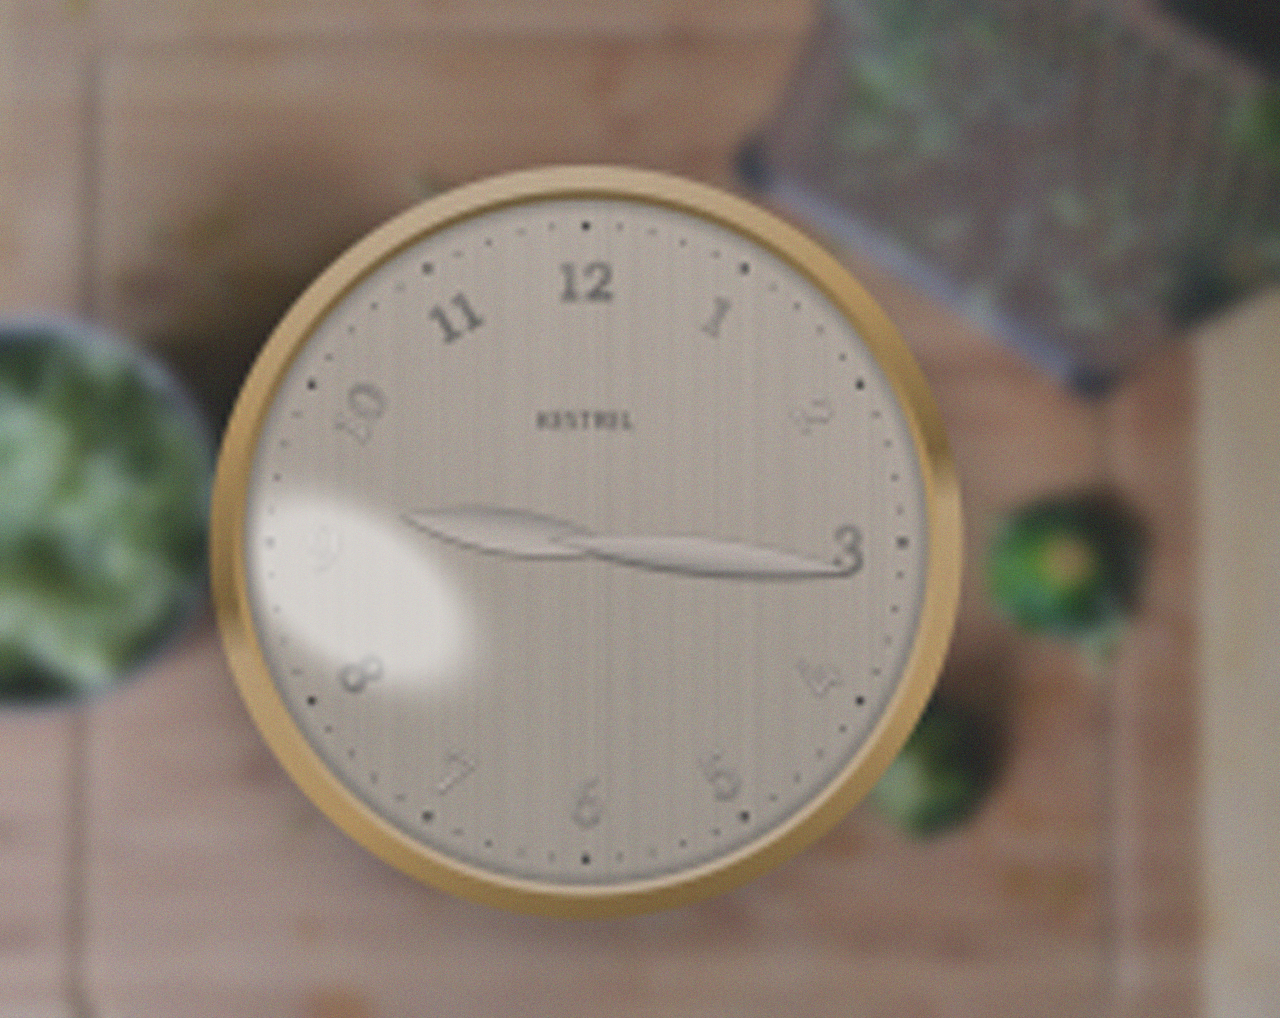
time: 9:16
